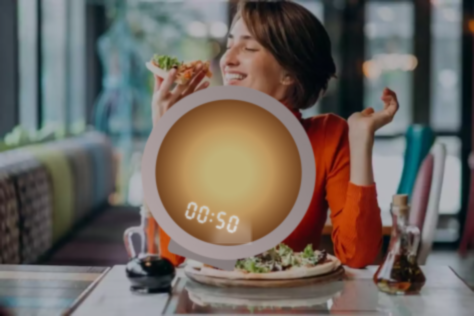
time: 0:50
